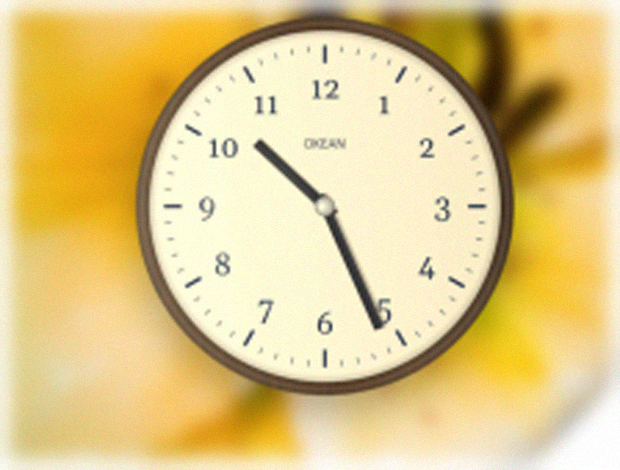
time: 10:26
